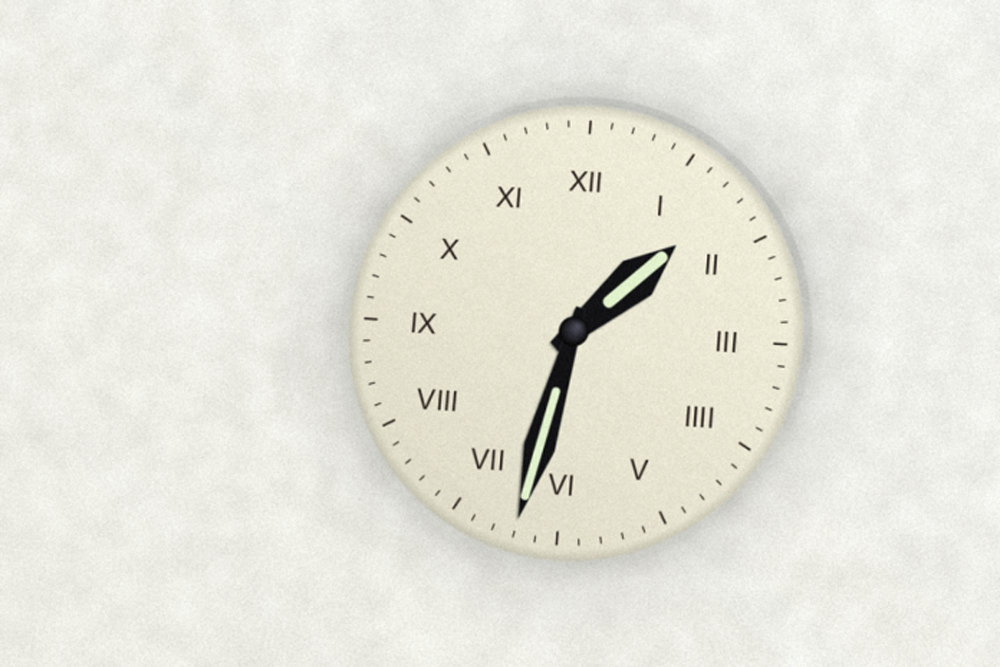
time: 1:32
